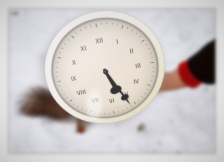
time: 5:26
